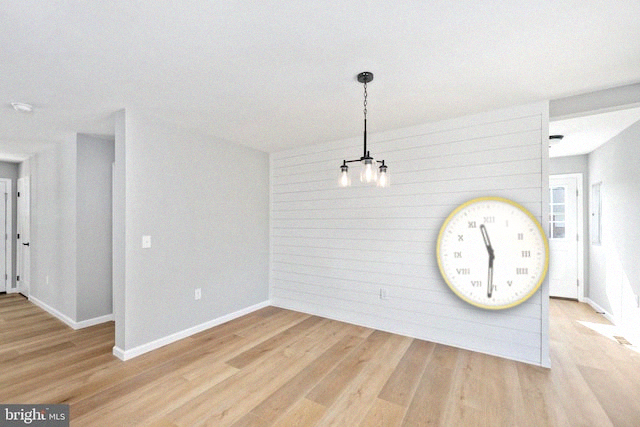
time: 11:31
